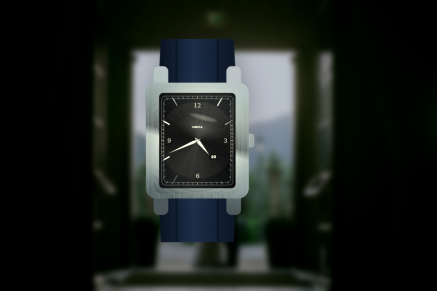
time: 4:41
